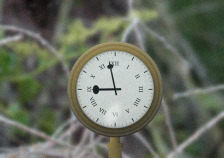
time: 8:58
